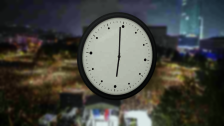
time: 5:59
